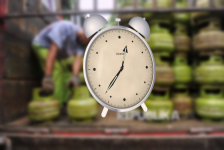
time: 12:37
